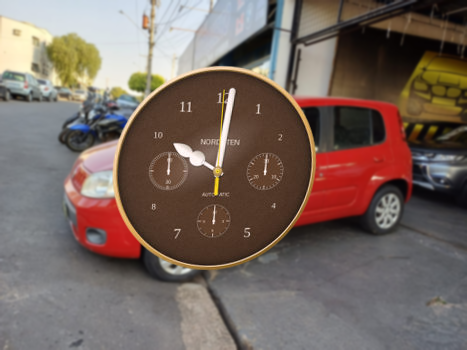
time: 10:01
